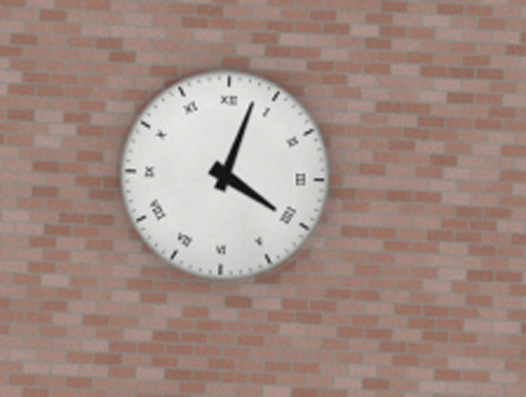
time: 4:03
